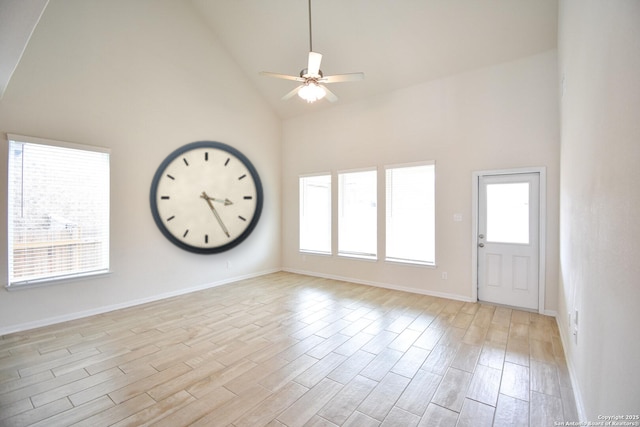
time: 3:25
